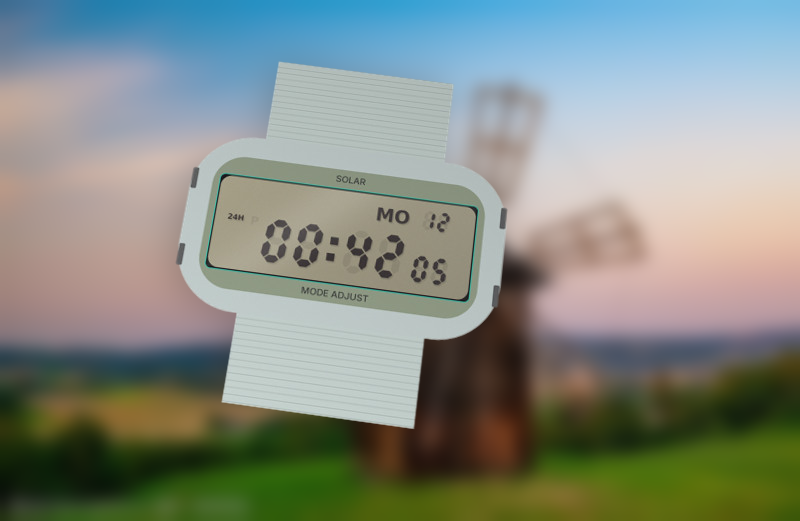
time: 0:42:05
